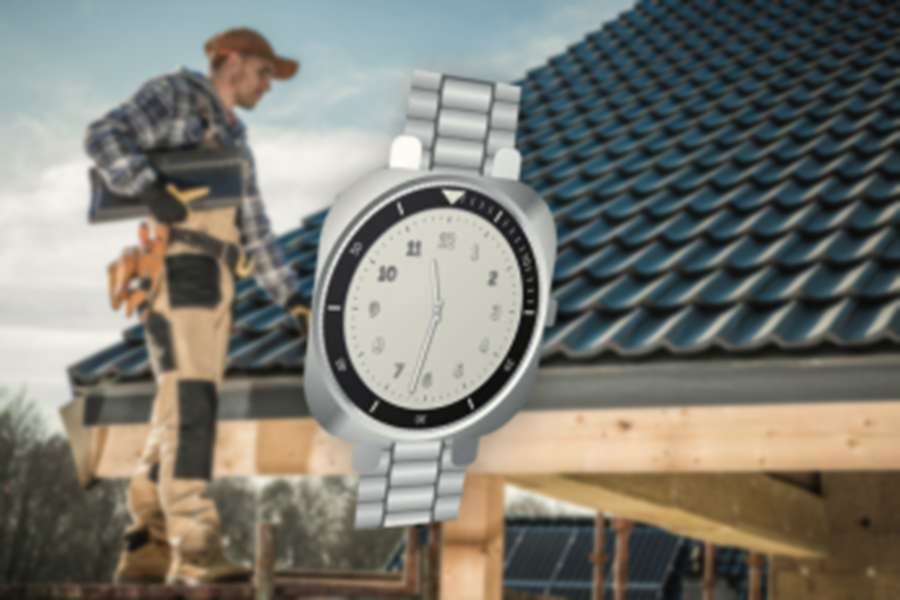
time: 11:32
